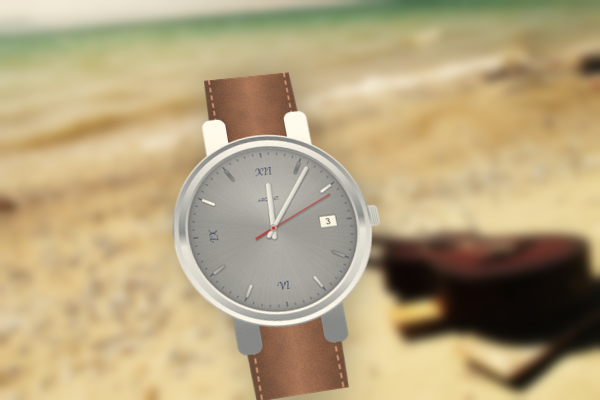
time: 12:06:11
